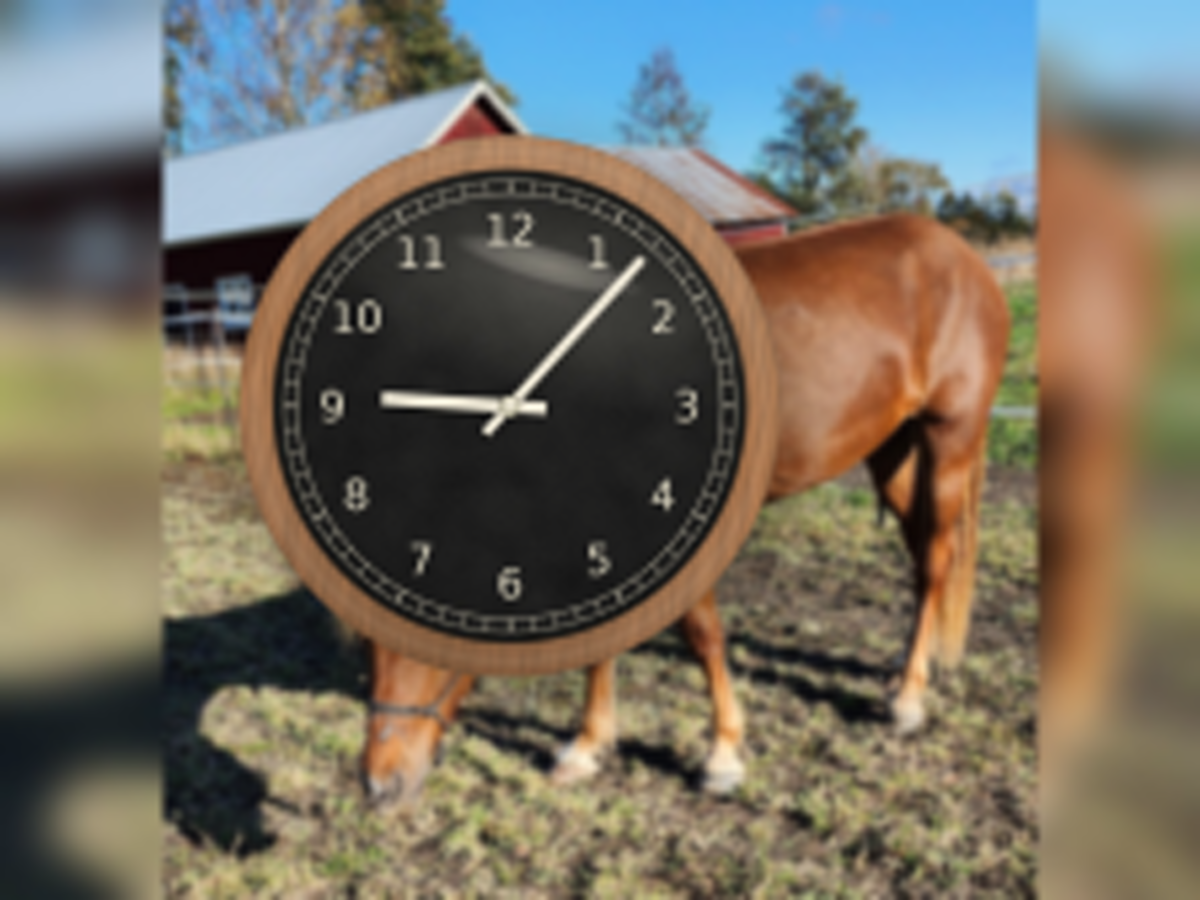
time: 9:07
